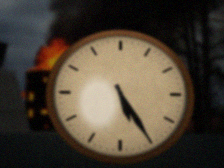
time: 5:25
